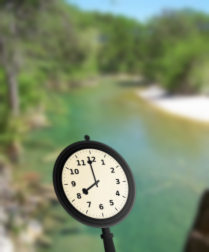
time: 7:59
